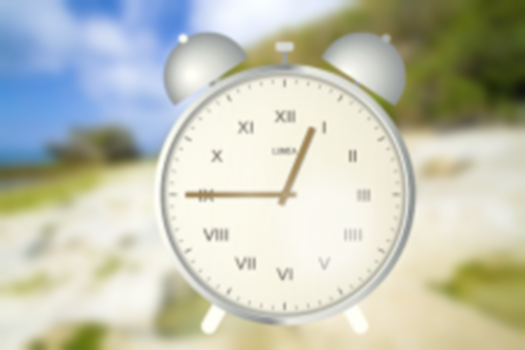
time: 12:45
